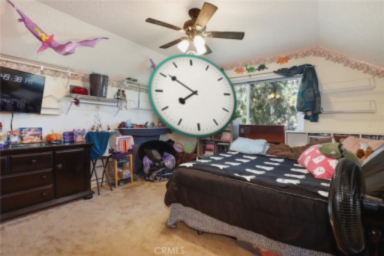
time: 7:51
